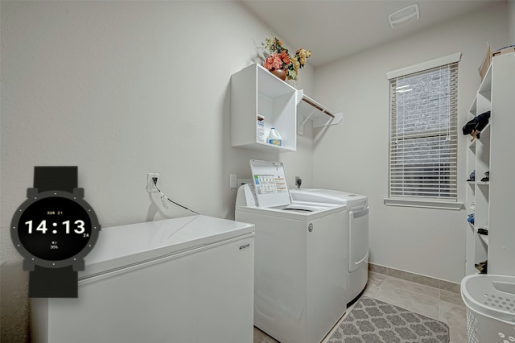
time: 14:13
